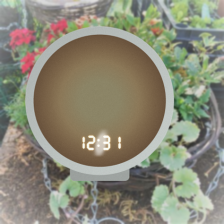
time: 12:31
